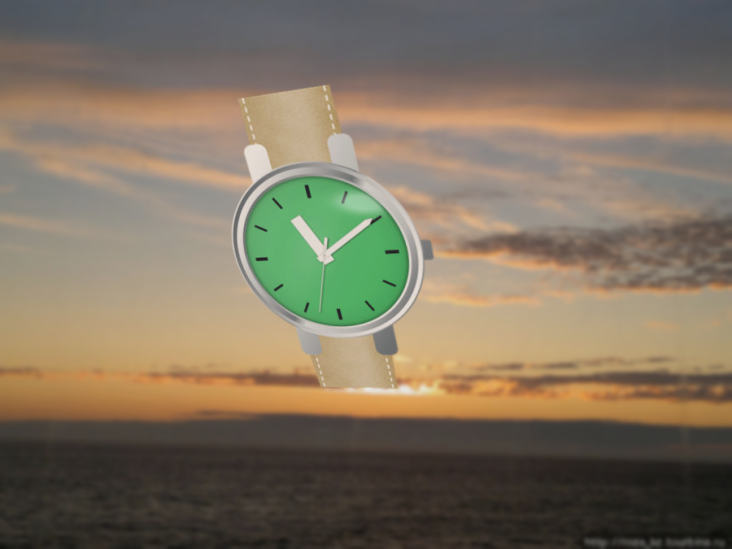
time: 11:09:33
